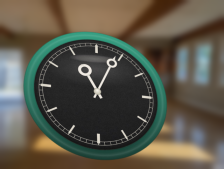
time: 11:04
